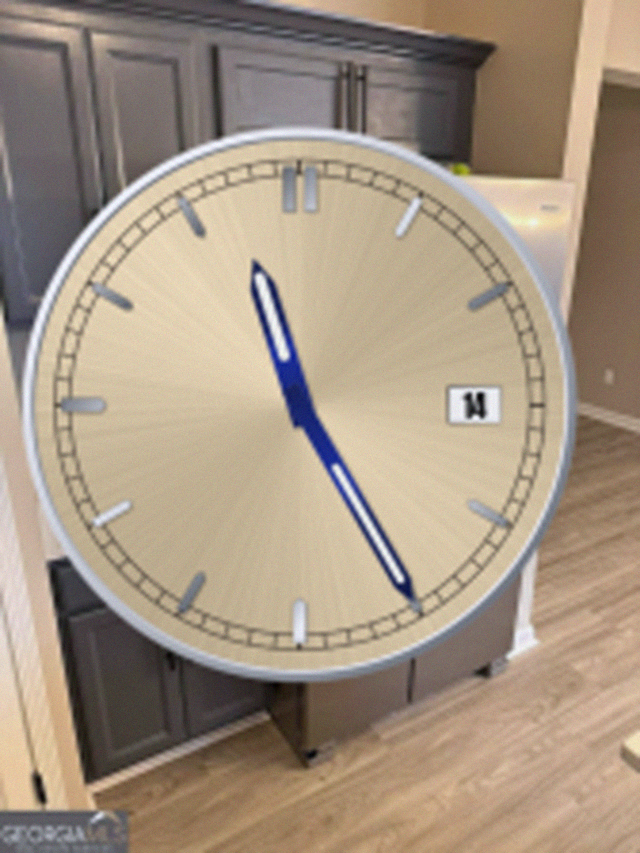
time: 11:25
